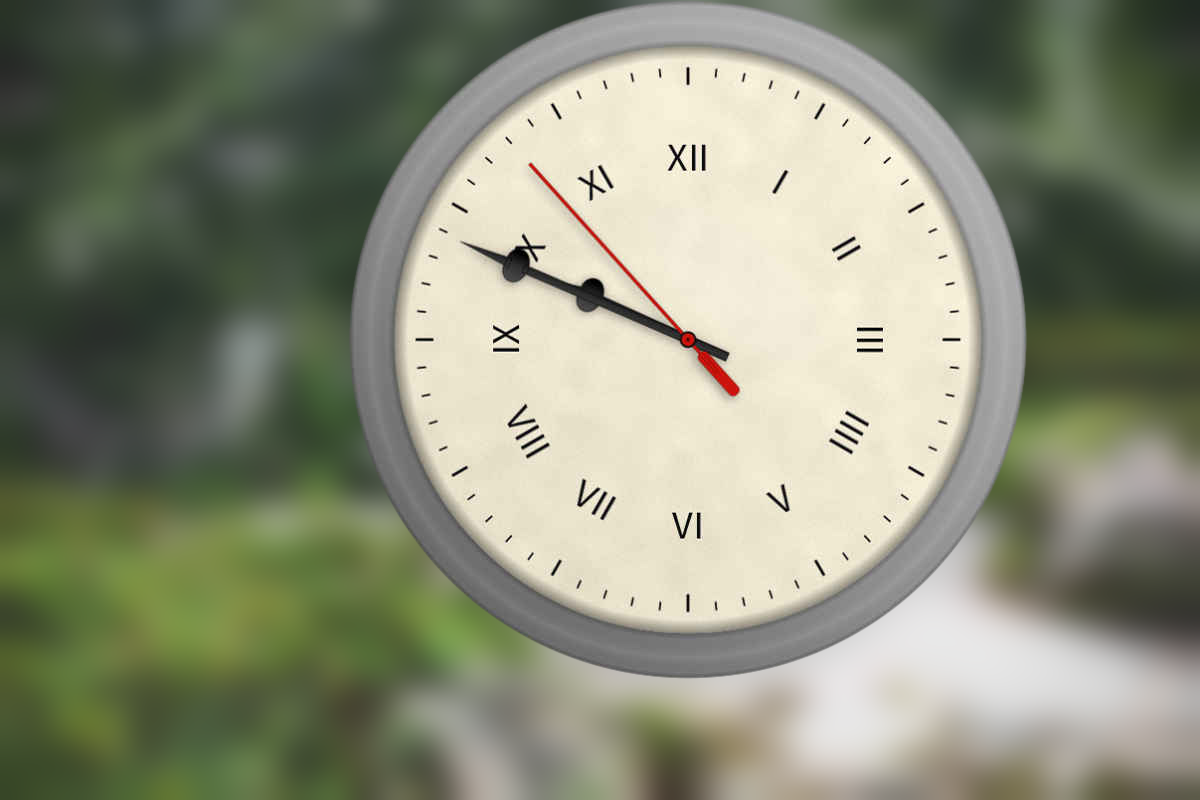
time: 9:48:53
